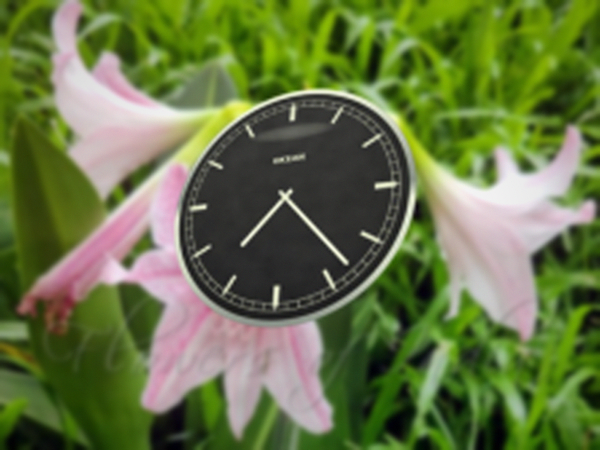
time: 7:23
